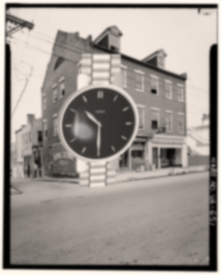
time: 10:30
